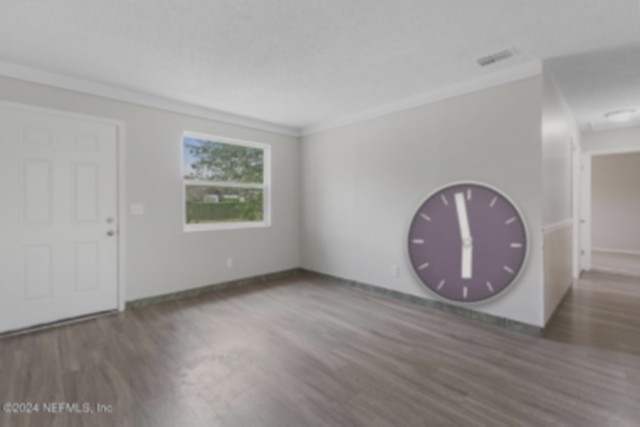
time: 5:58
